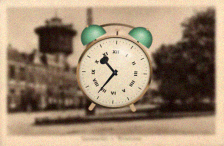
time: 10:36
